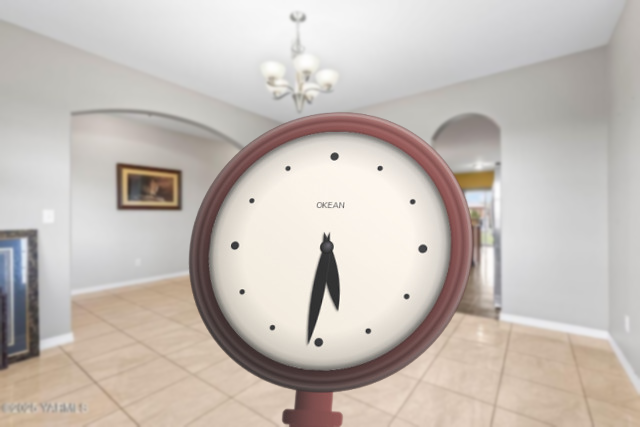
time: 5:31
